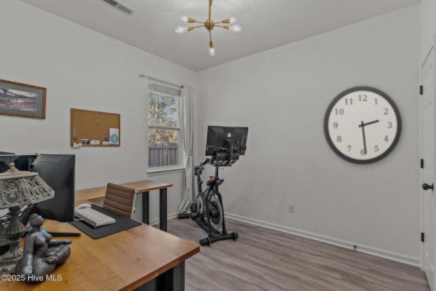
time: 2:29
